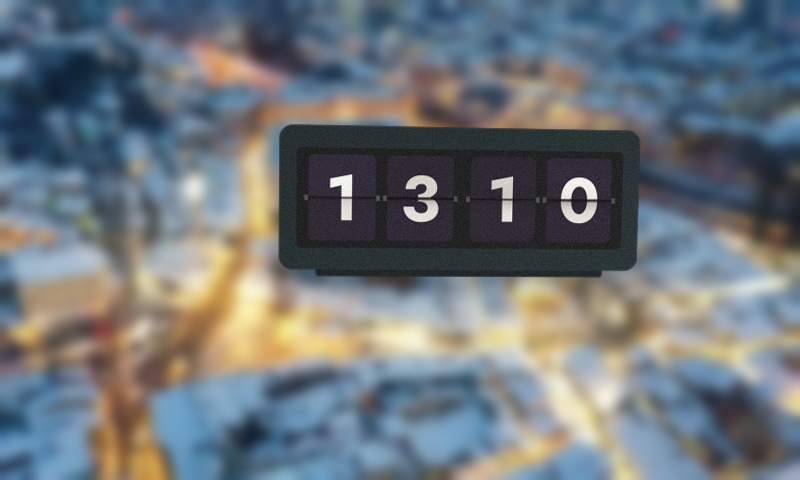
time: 13:10
